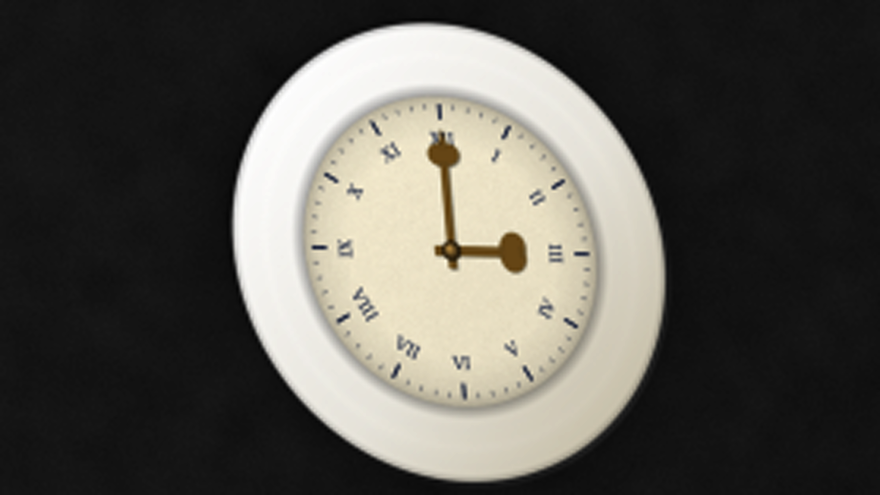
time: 3:00
